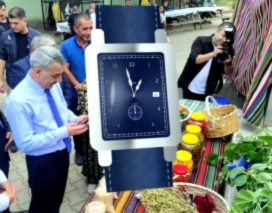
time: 12:58
